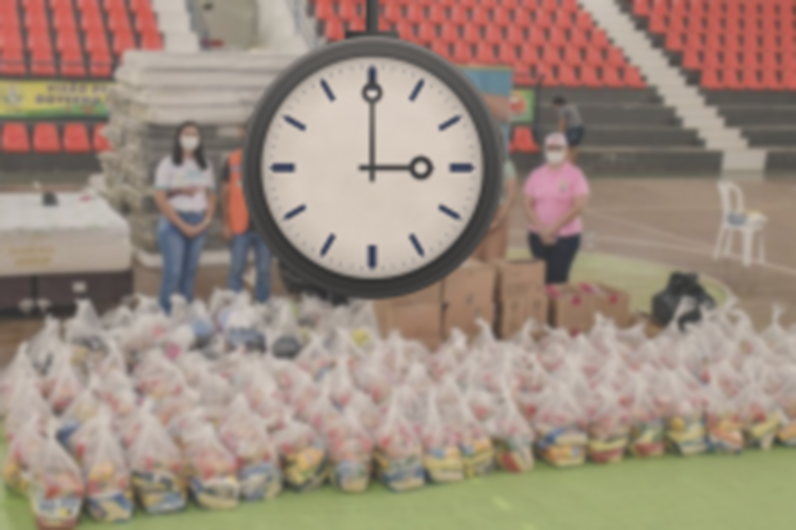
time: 3:00
